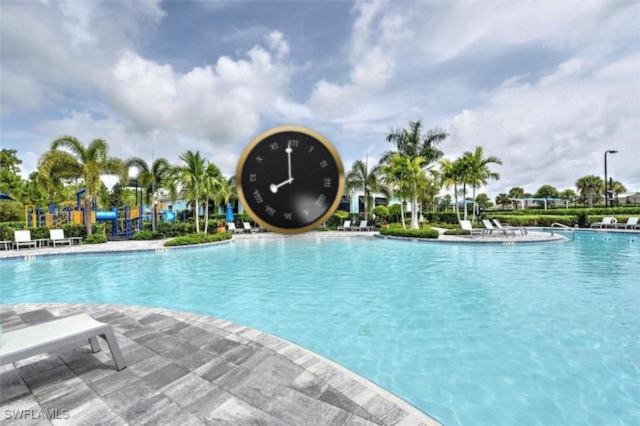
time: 7:59
